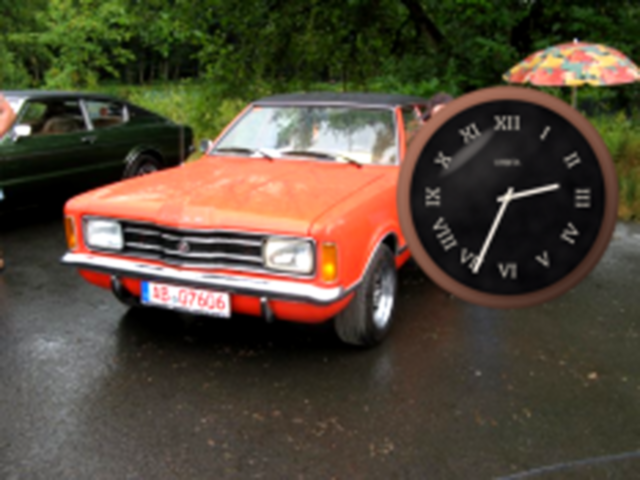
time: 2:34
